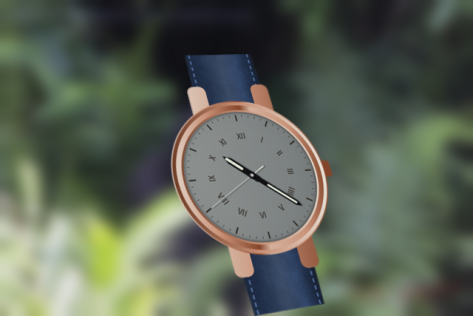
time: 10:21:40
